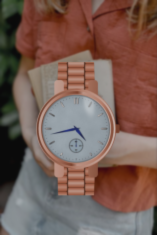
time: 4:43
